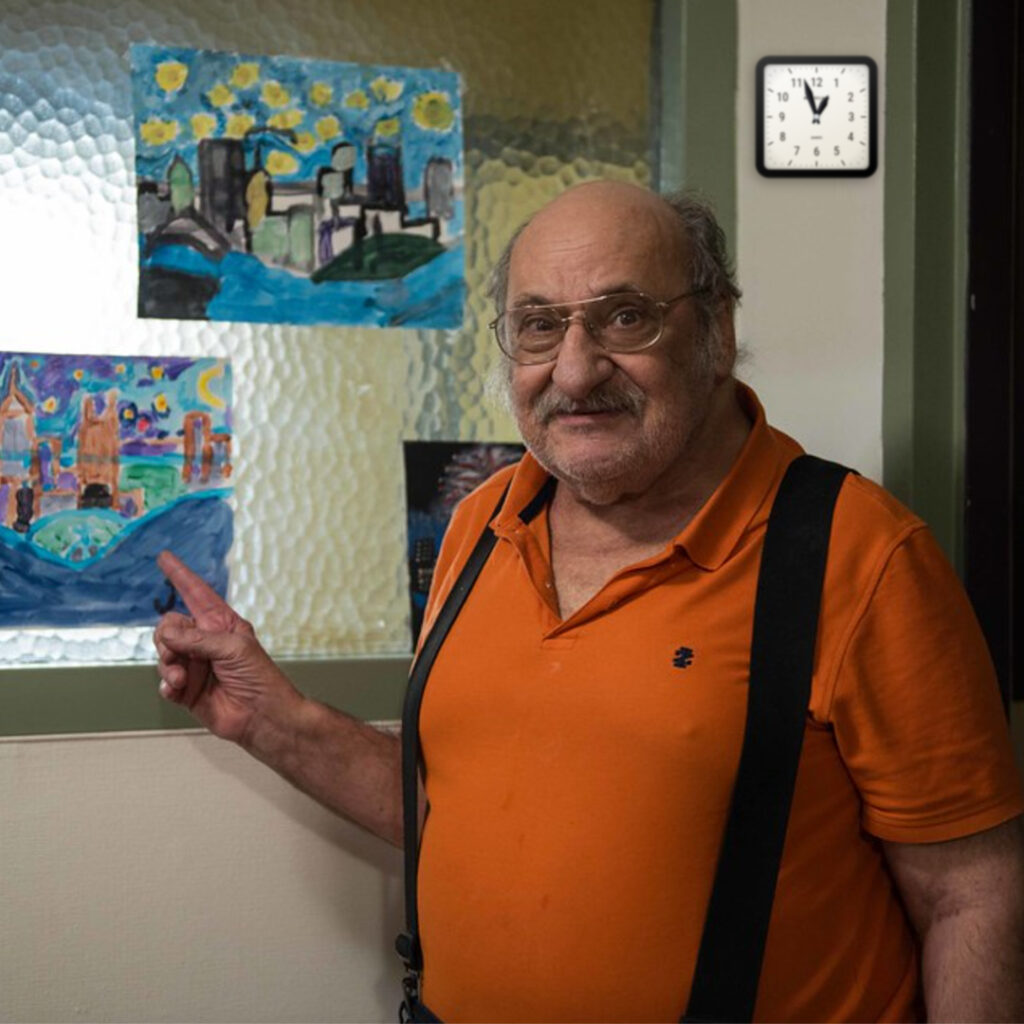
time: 12:57
